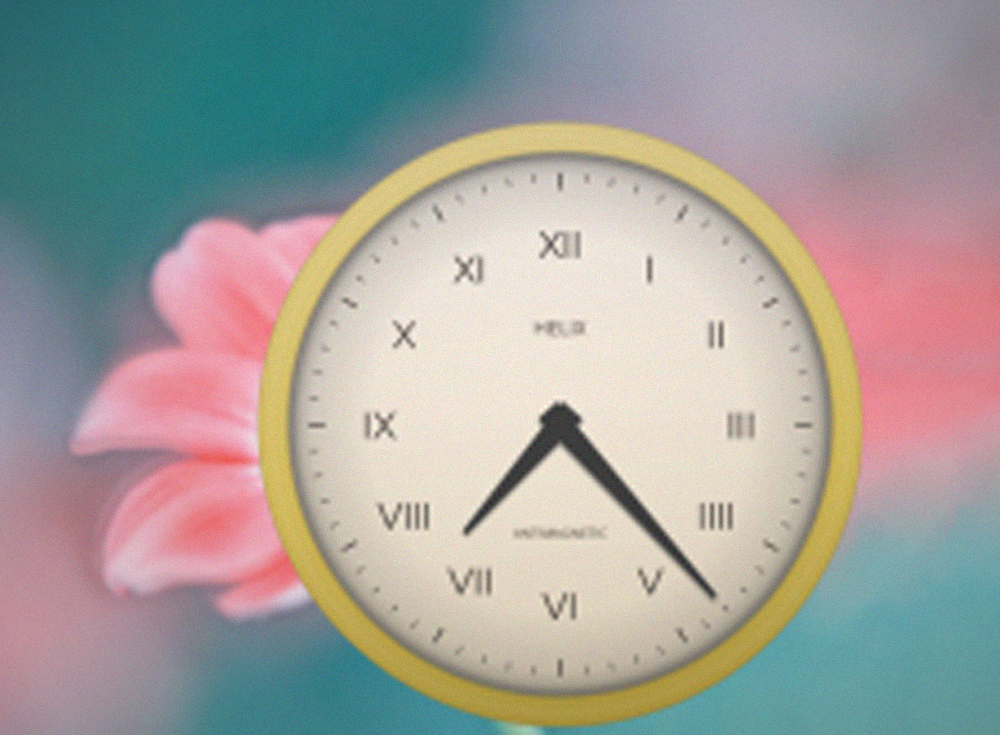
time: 7:23
